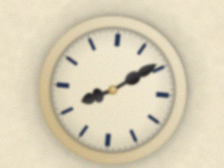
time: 8:09
